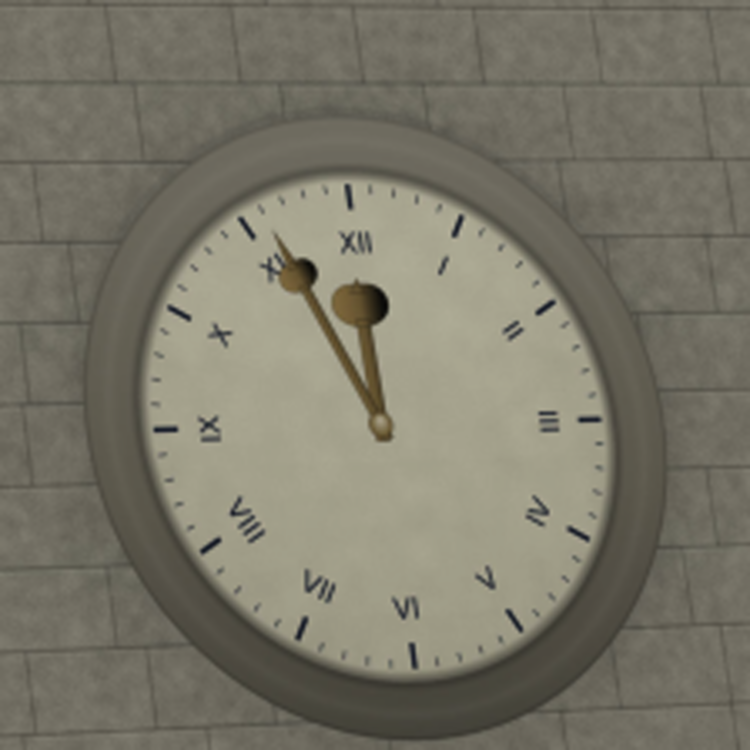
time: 11:56
